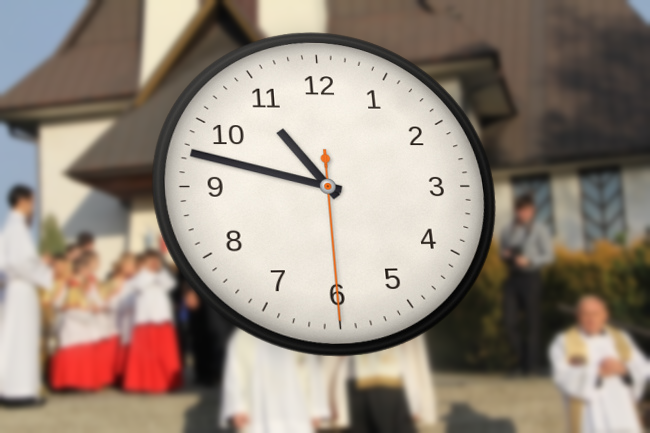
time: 10:47:30
